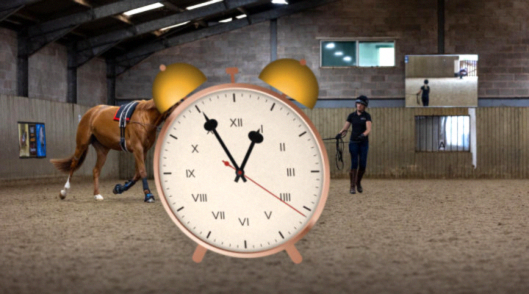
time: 12:55:21
